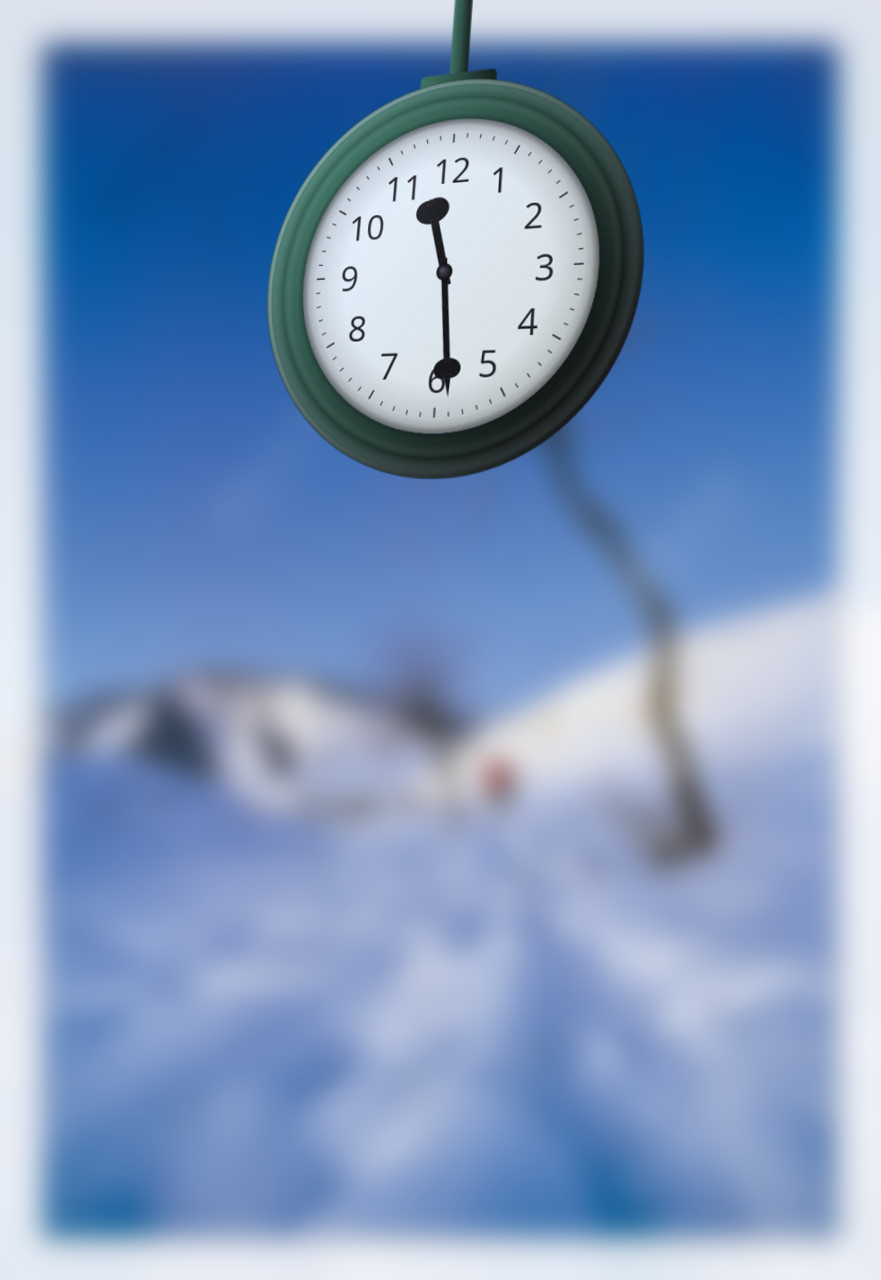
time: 11:29
